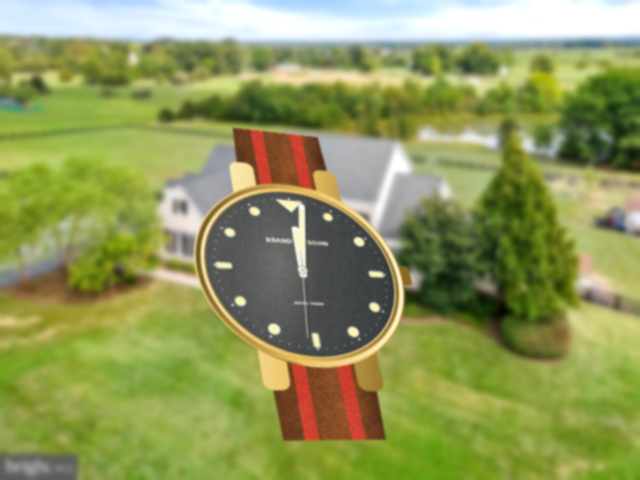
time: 12:01:31
